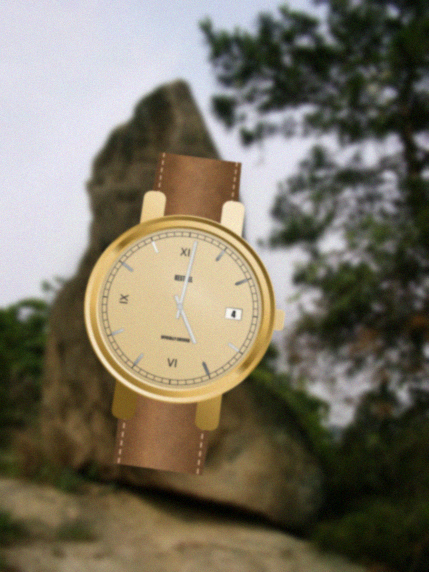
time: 5:01
